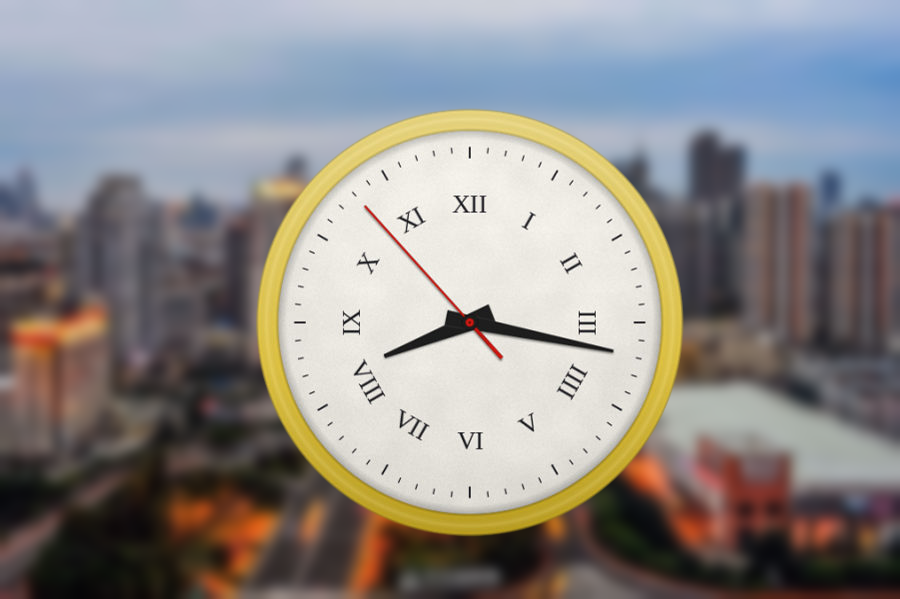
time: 8:16:53
